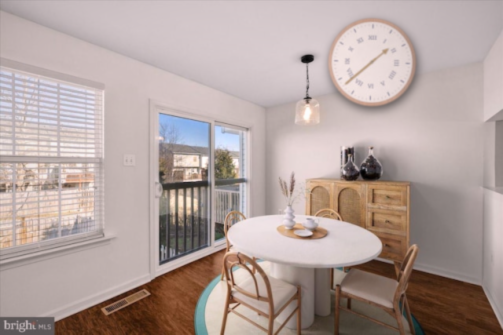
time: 1:38
